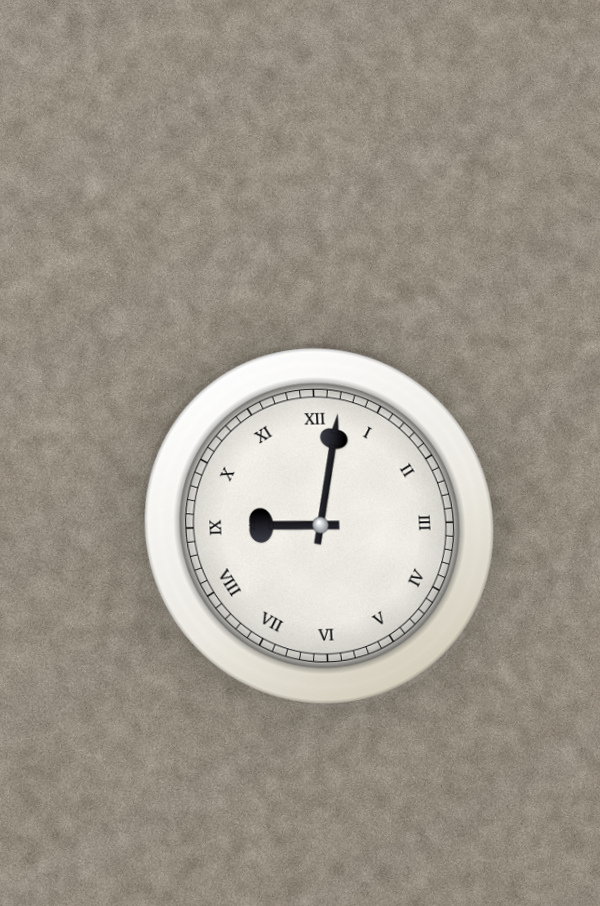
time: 9:02
